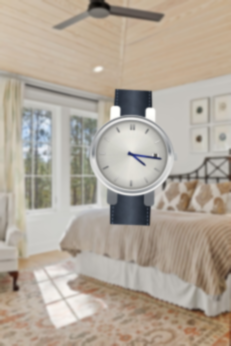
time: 4:16
